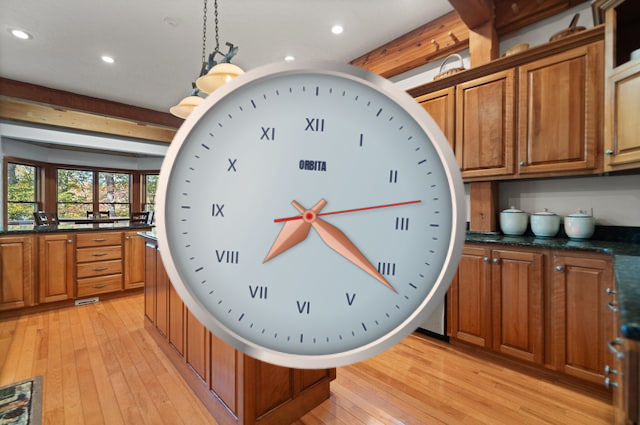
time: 7:21:13
